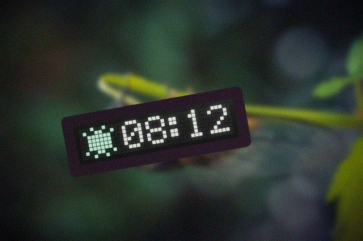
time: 8:12
